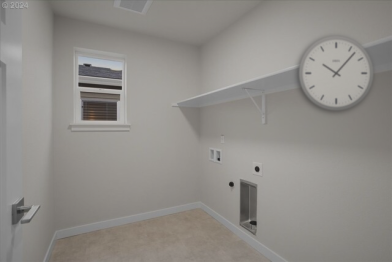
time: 10:07
